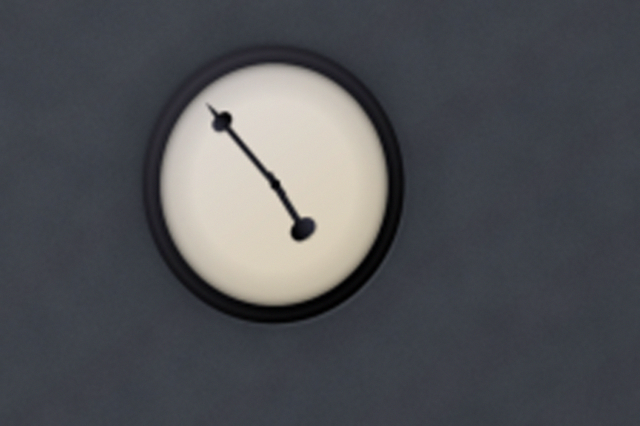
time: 4:53
